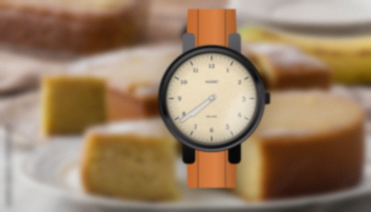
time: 7:39
